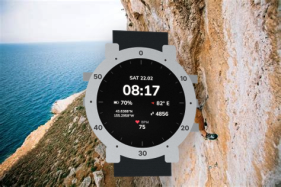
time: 8:17
